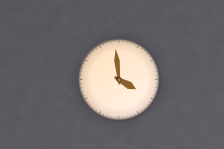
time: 3:59
